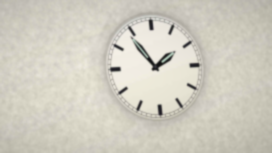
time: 1:54
